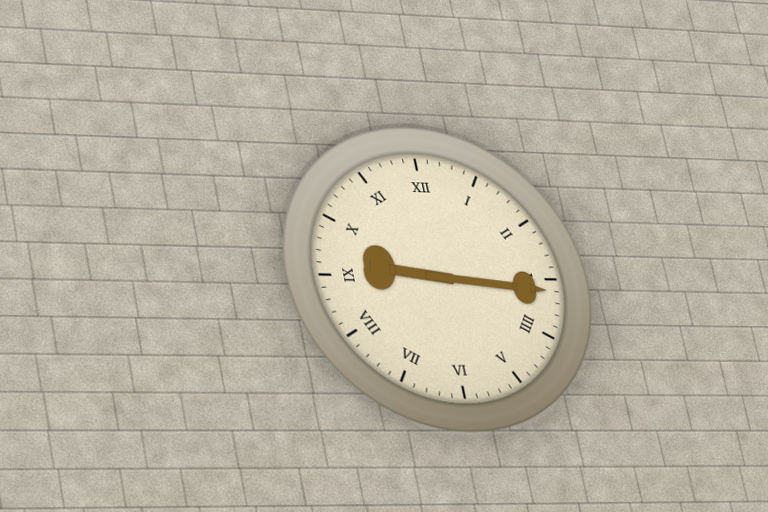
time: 9:16
